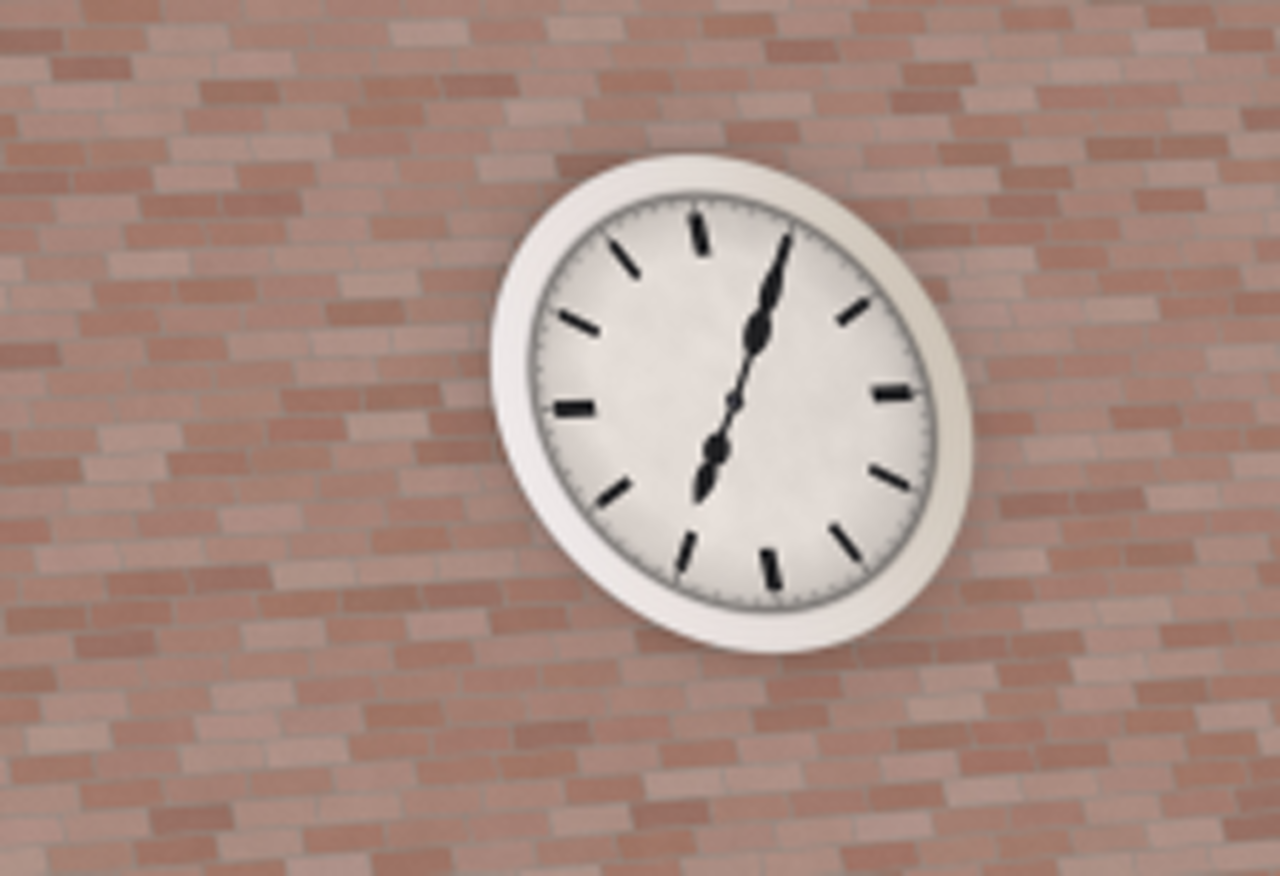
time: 7:05
